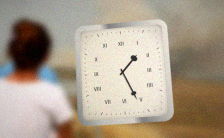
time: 1:26
